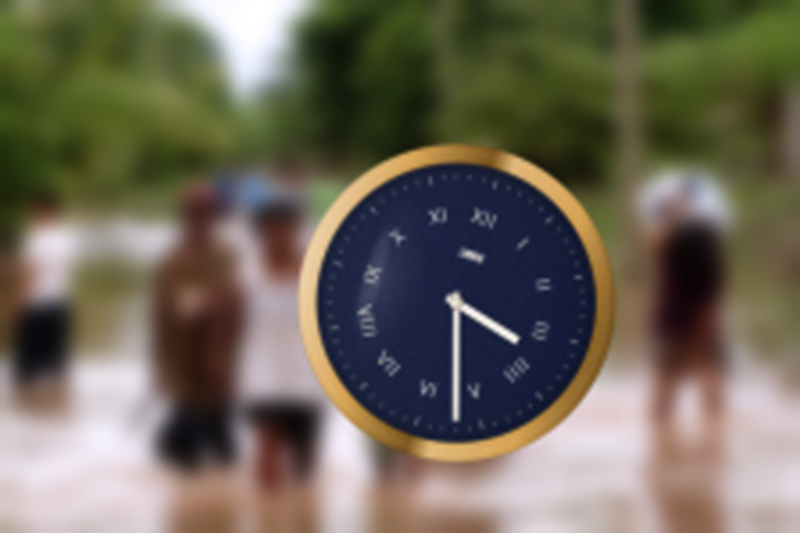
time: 3:27
